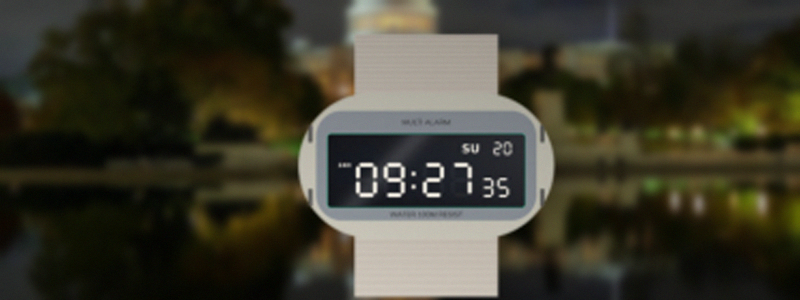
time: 9:27:35
